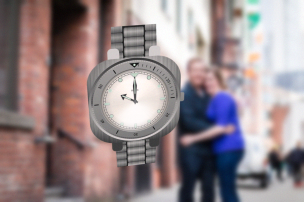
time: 10:00
